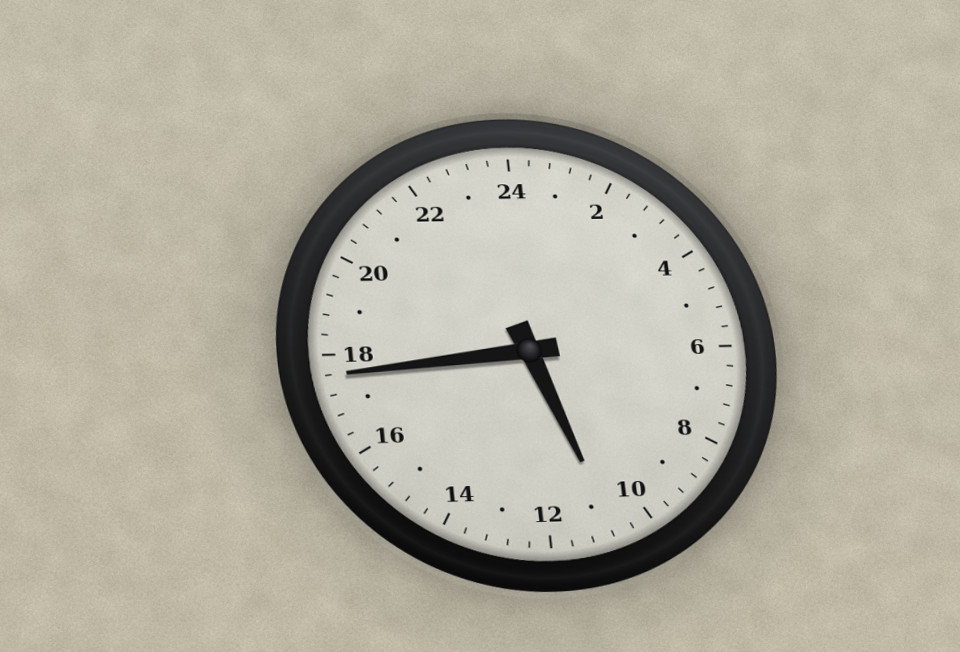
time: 10:44
